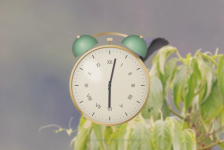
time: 6:02
